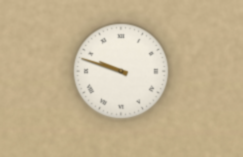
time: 9:48
